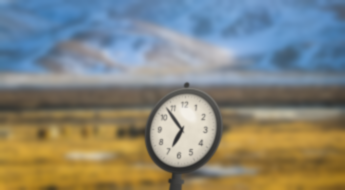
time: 6:53
